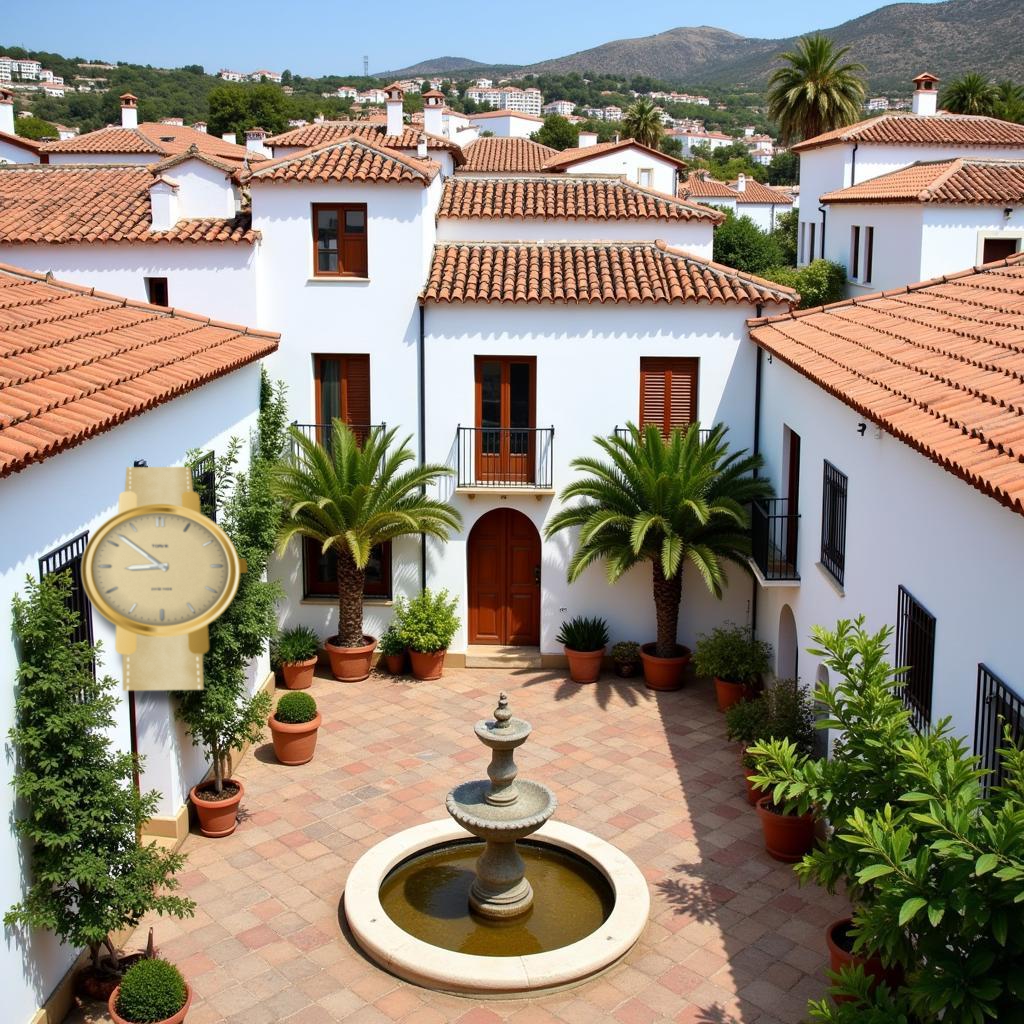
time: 8:52
